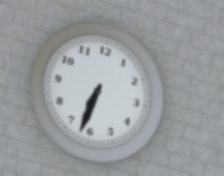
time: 6:32
